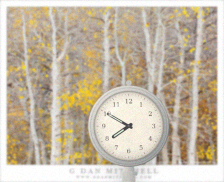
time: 7:50
